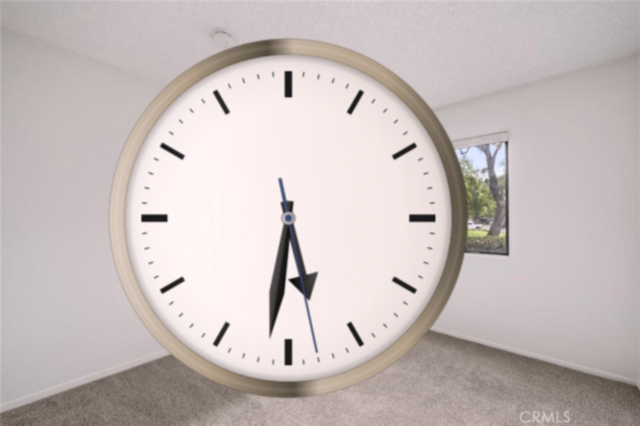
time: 5:31:28
